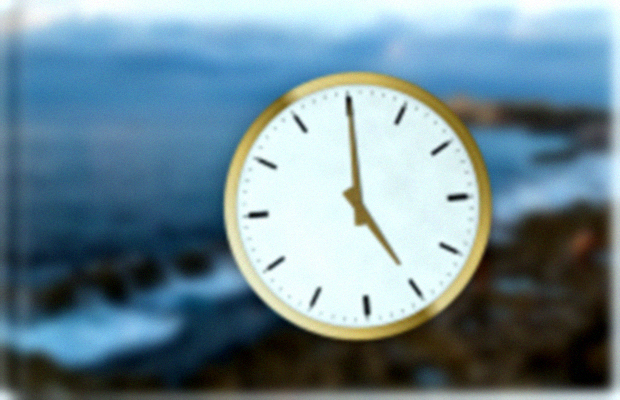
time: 5:00
